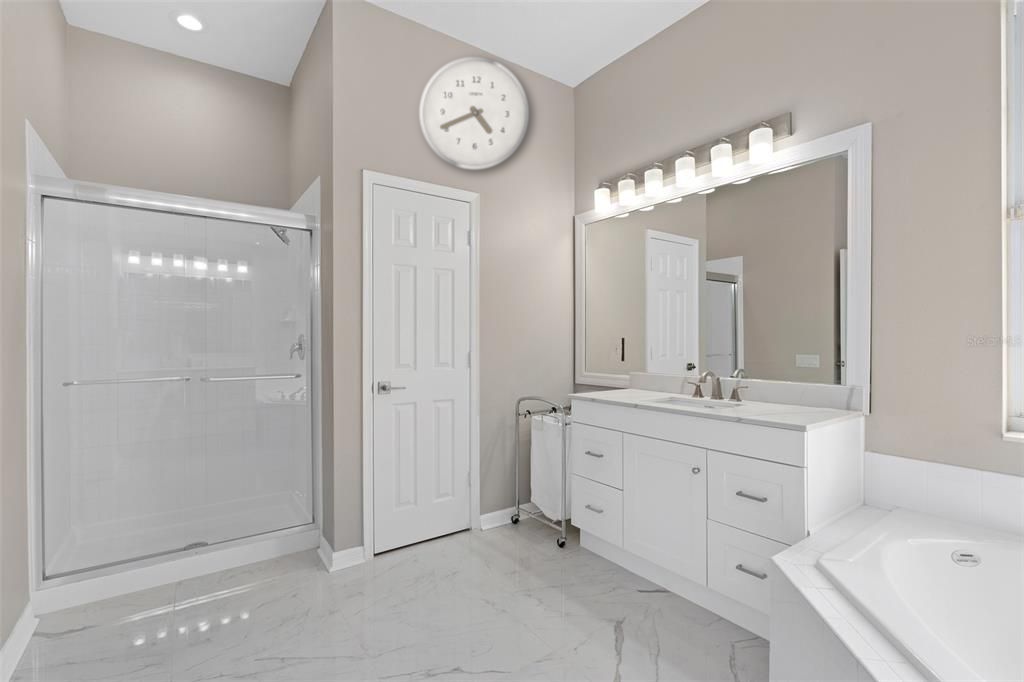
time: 4:41
